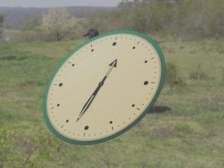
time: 12:33
